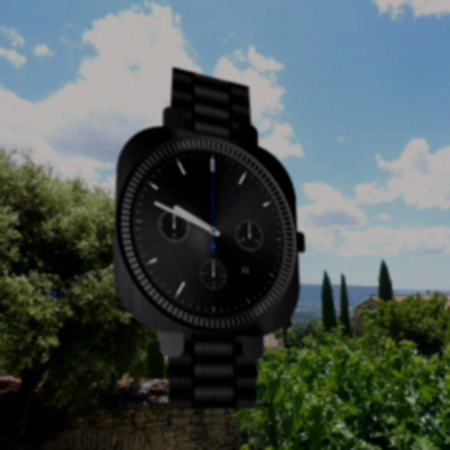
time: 9:48
